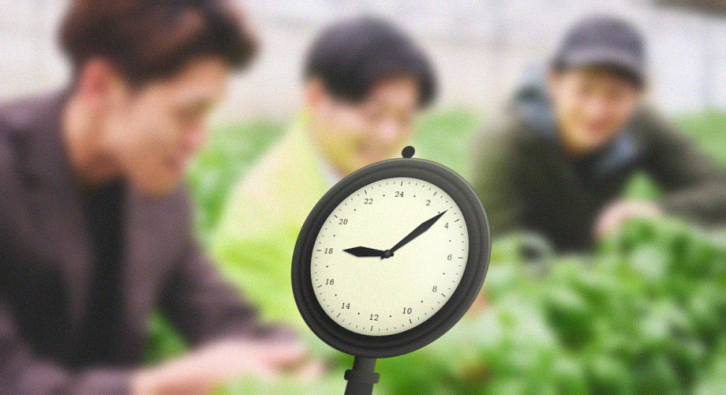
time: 18:08
